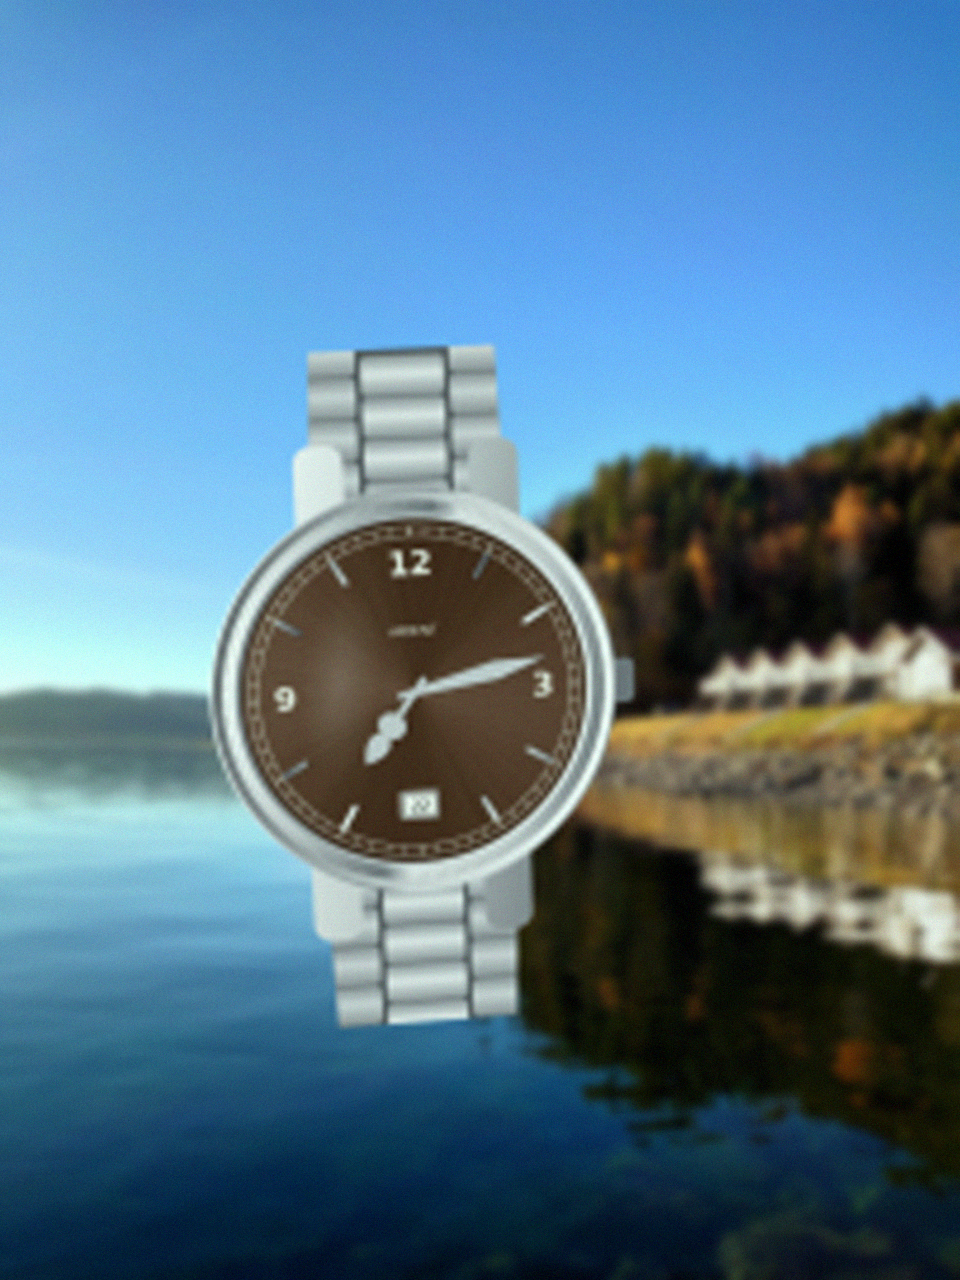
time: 7:13
